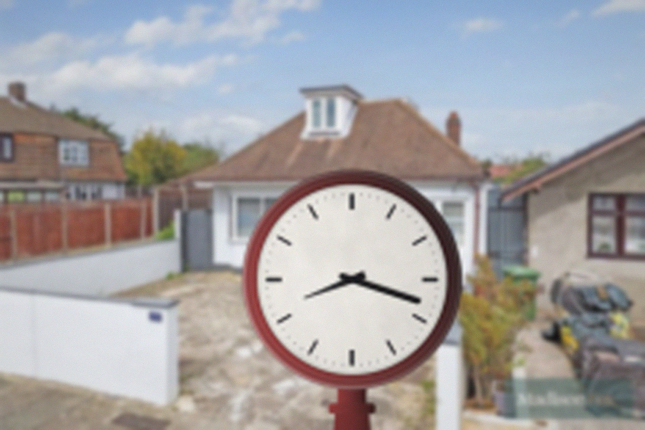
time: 8:18
